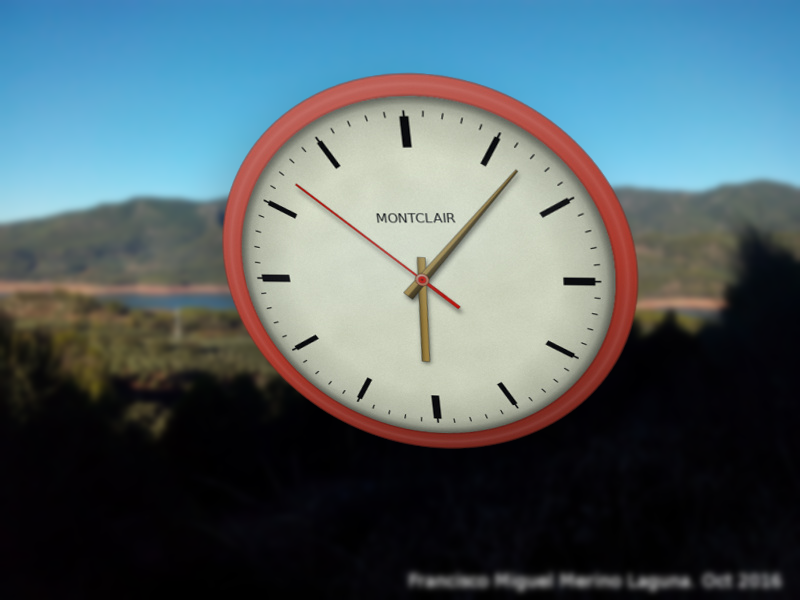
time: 6:06:52
